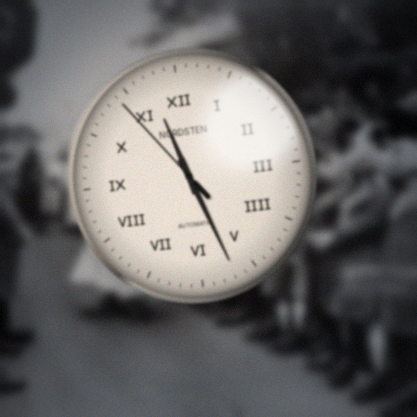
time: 11:26:54
